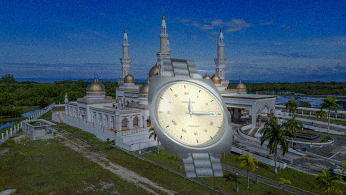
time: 12:15
